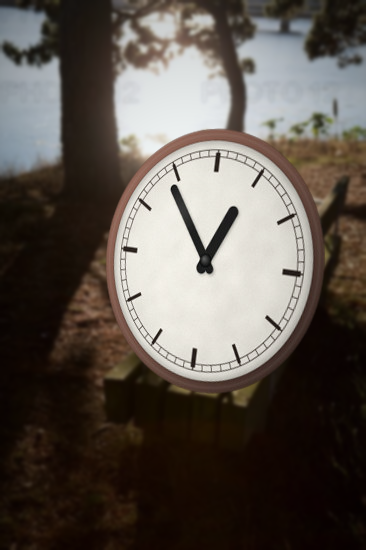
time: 12:54
